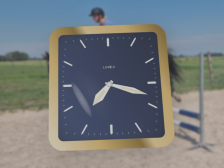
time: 7:18
